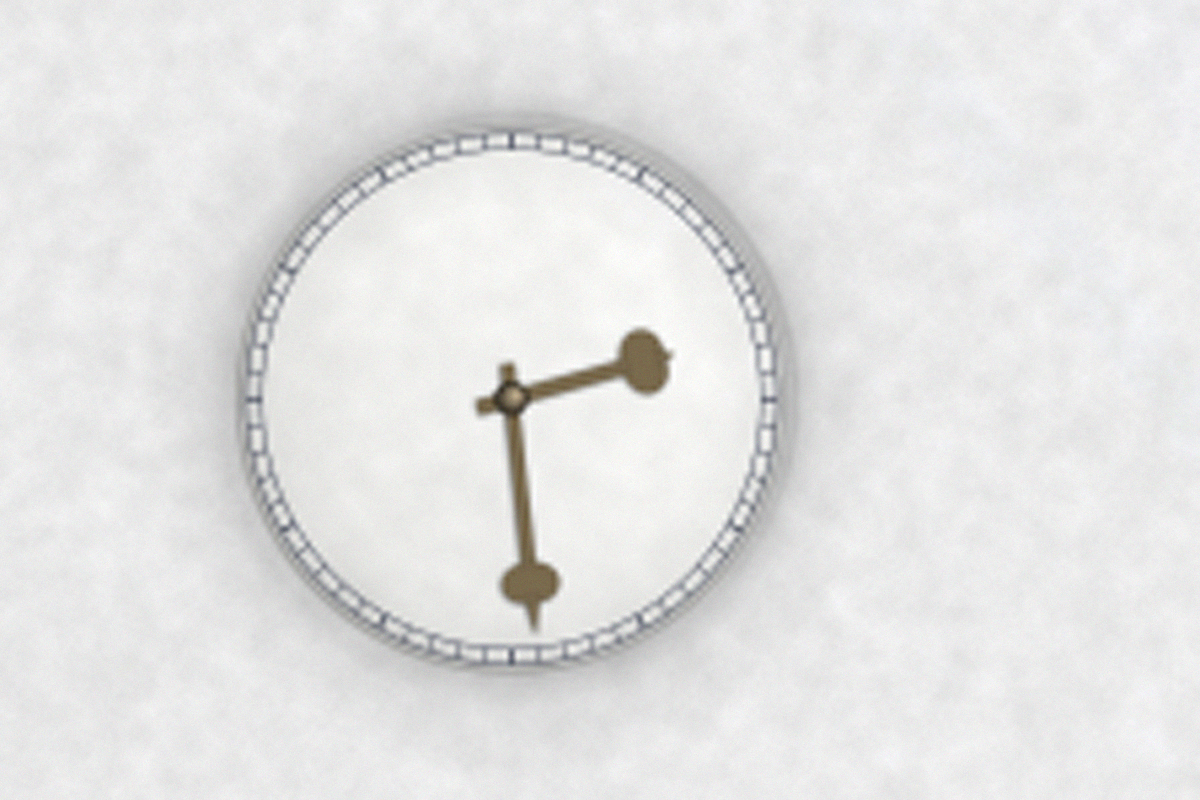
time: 2:29
